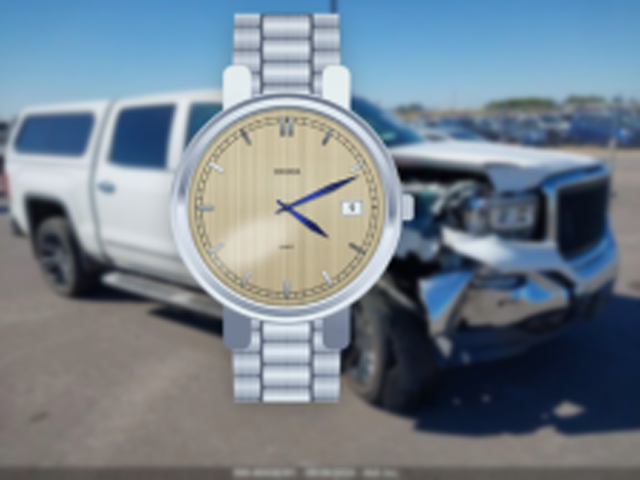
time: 4:11
